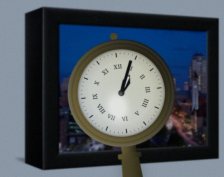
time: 1:04
